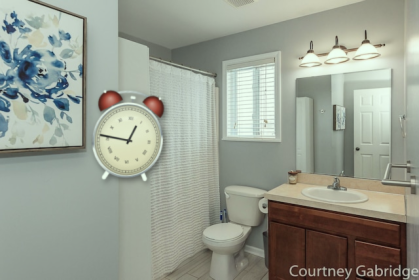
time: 12:46
